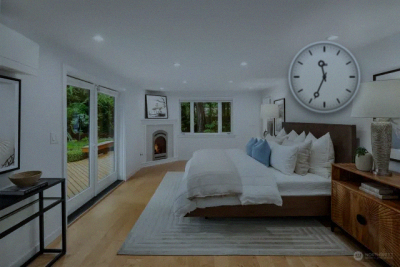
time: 11:34
